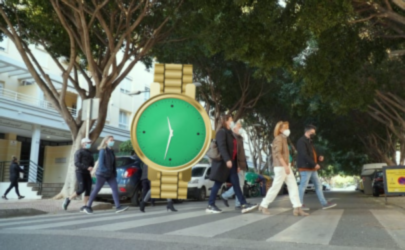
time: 11:32
